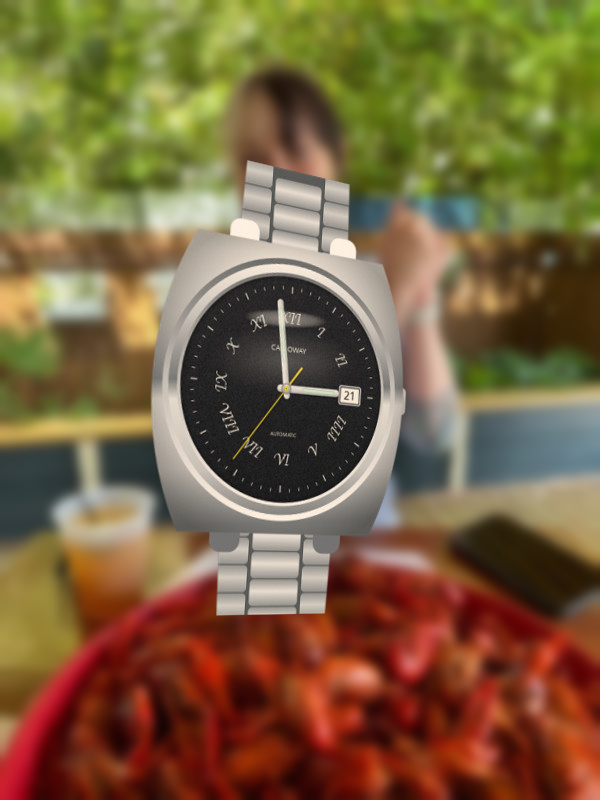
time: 2:58:36
